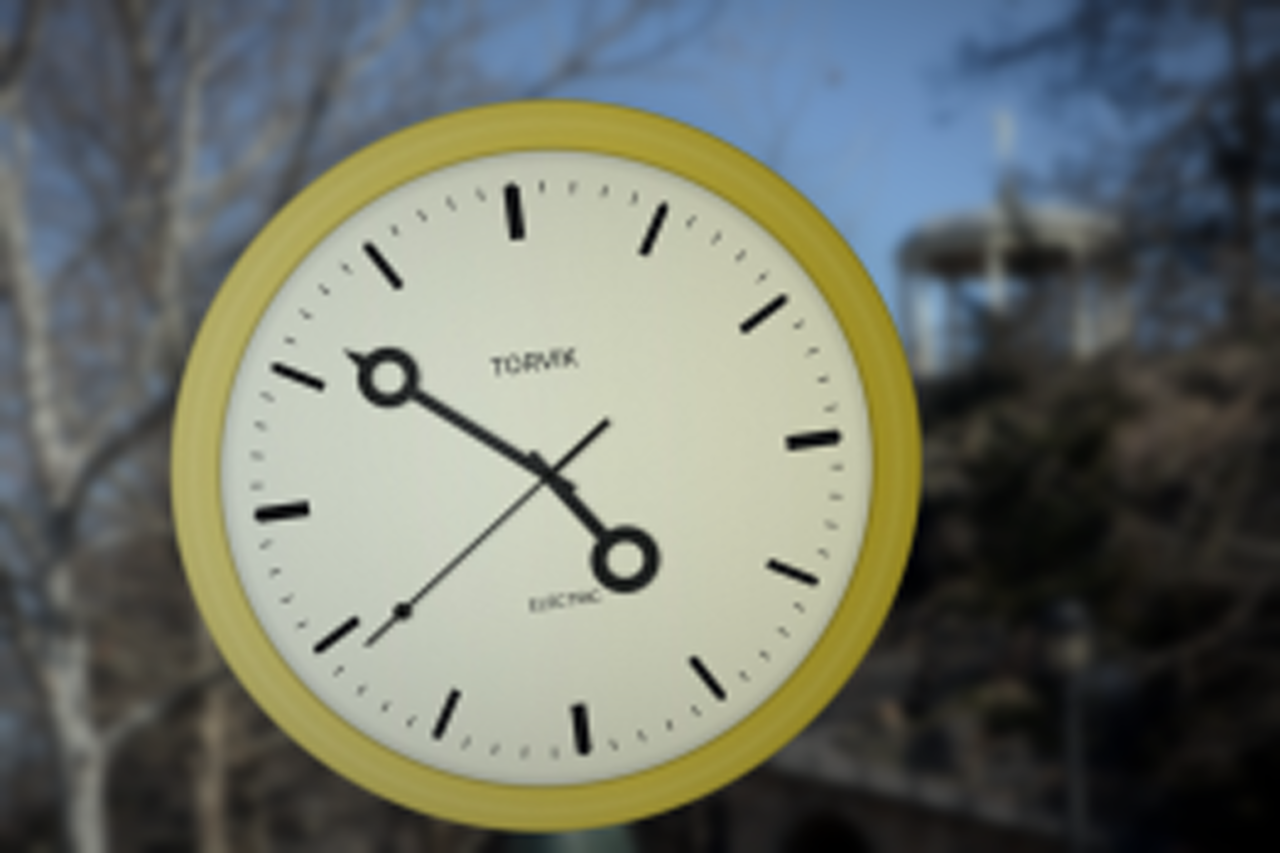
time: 4:51:39
